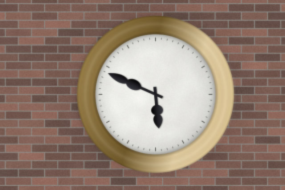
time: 5:49
